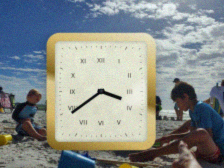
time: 3:39
